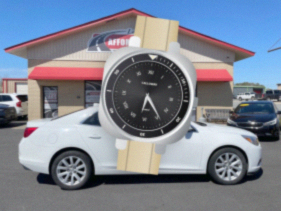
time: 6:24
